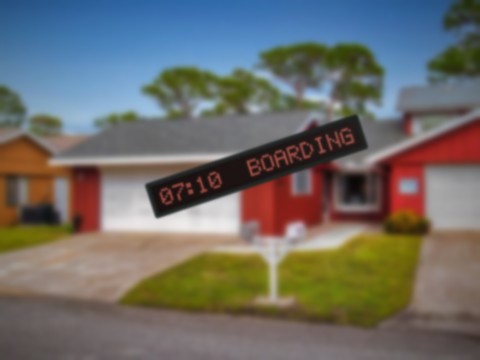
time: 7:10
